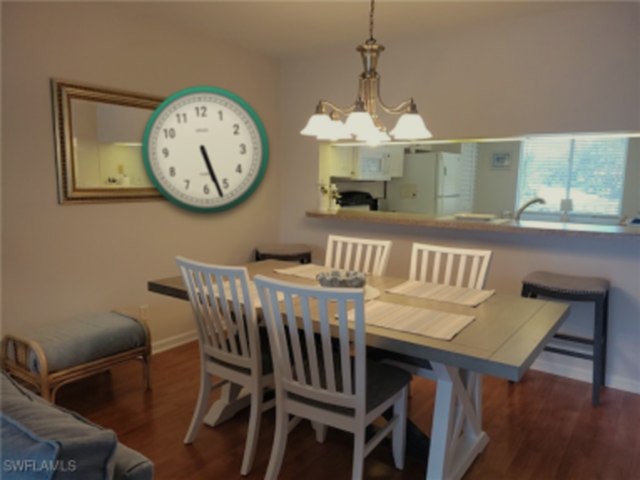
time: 5:27
